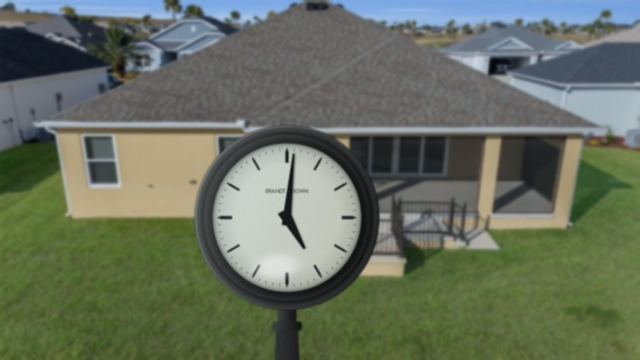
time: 5:01
